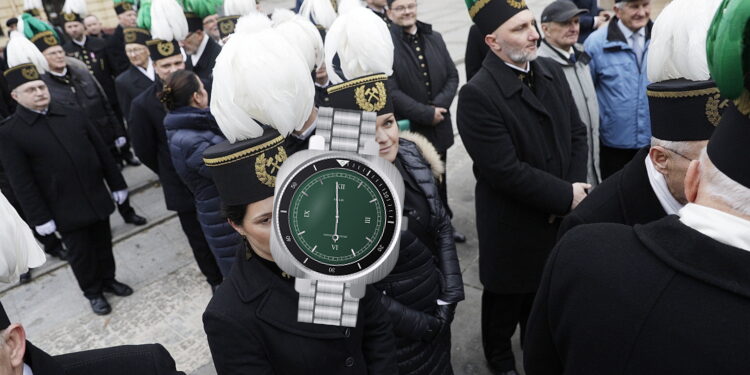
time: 5:59
